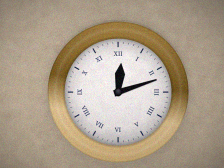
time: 12:12
